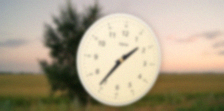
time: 1:36
